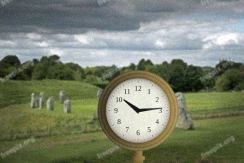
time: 10:14
